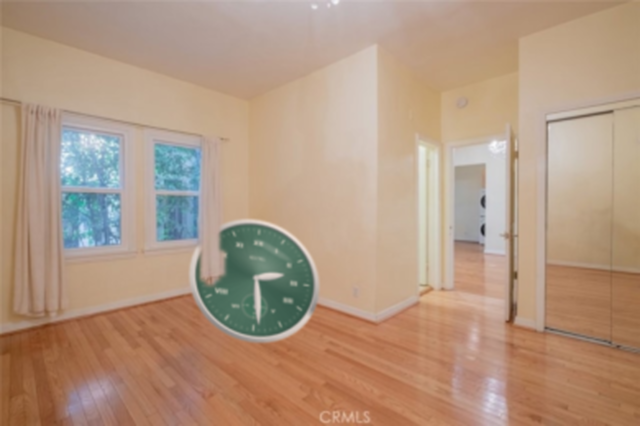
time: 2:29
